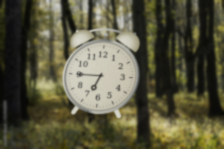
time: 6:45
